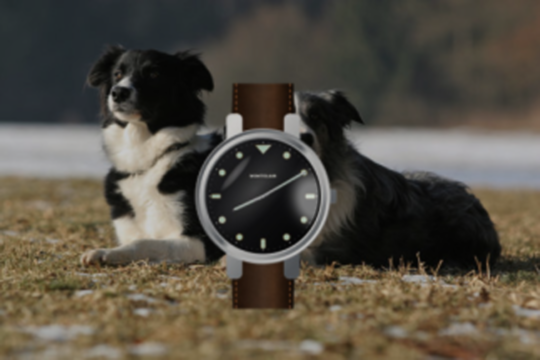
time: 8:10
